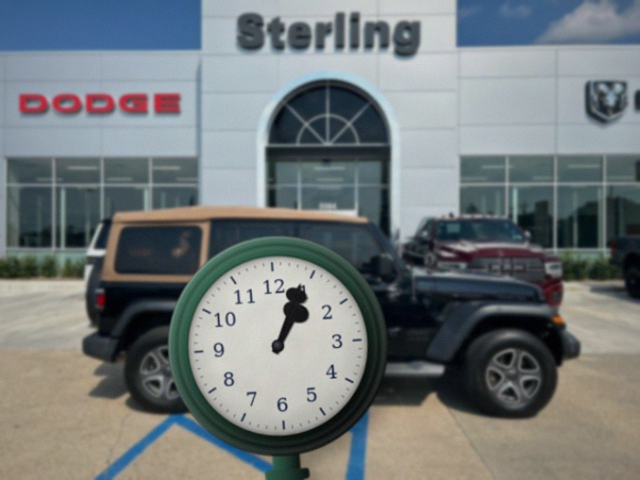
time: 1:04
